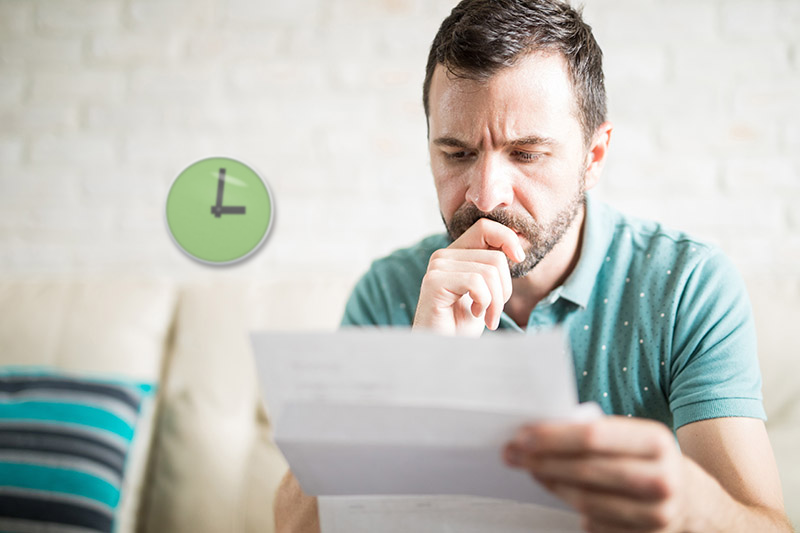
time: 3:01
